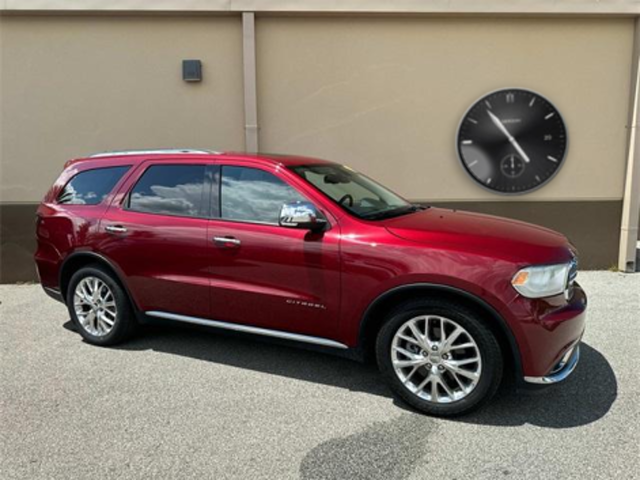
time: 4:54
